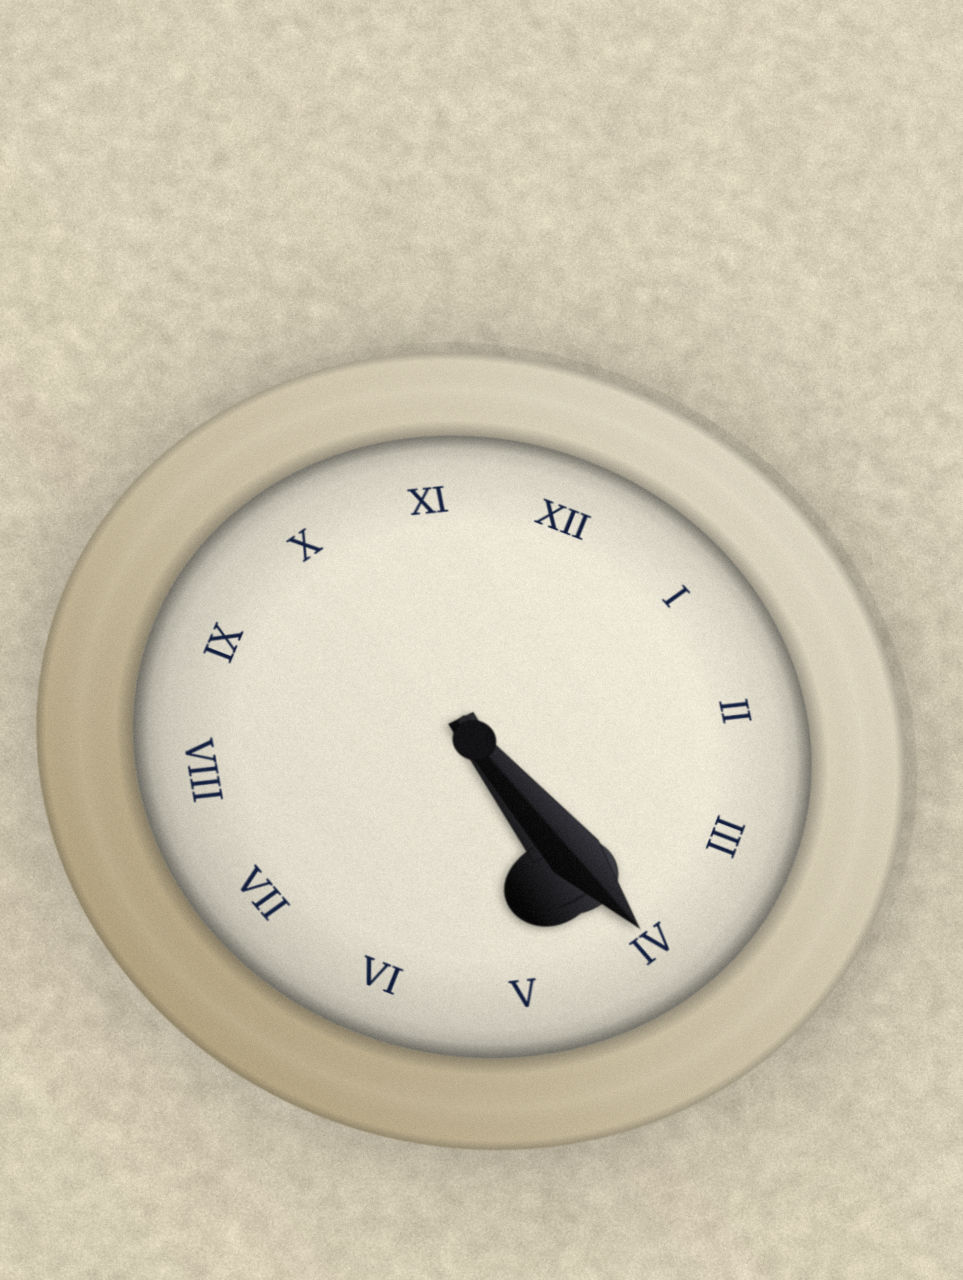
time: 4:20
